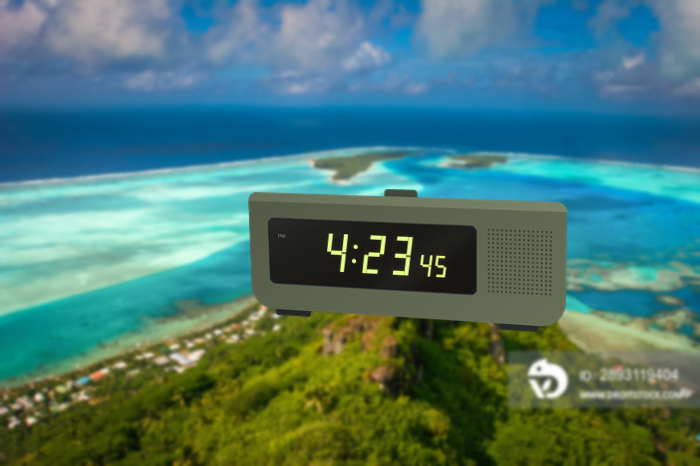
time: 4:23:45
